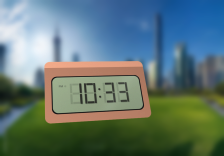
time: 10:33
